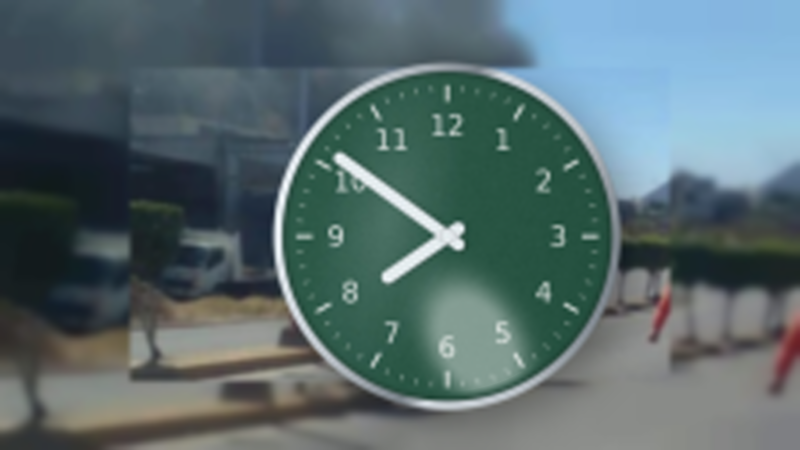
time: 7:51
